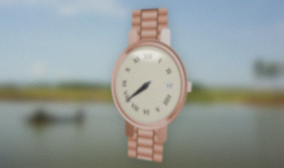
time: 7:39
